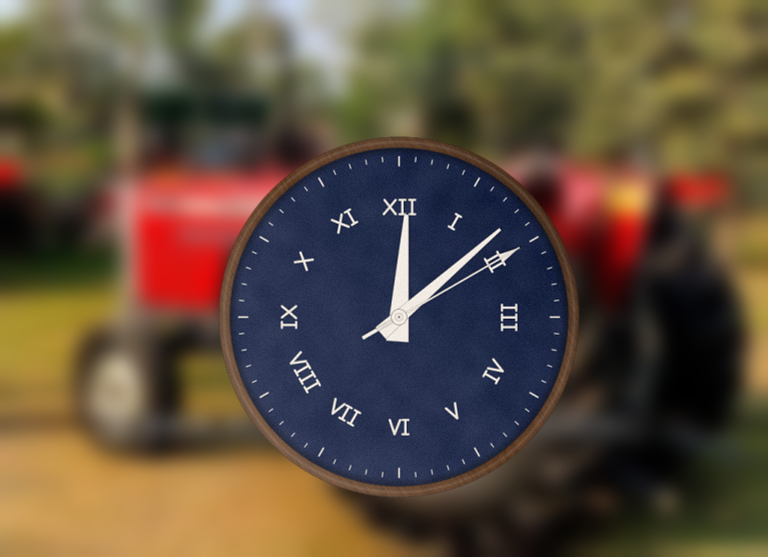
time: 12:08:10
